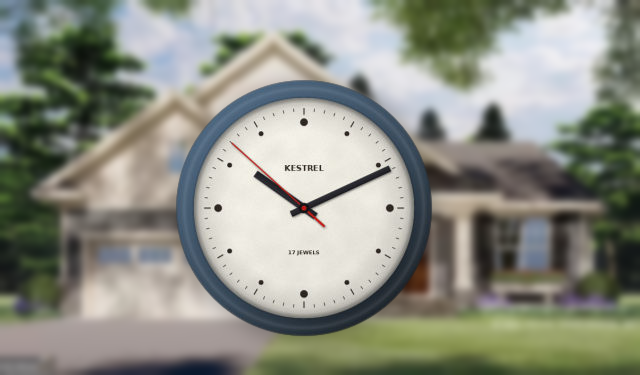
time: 10:10:52
